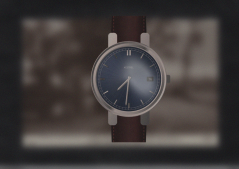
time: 7:31
